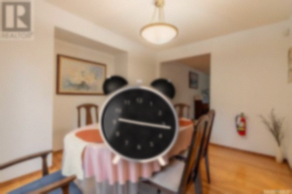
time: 9:16
